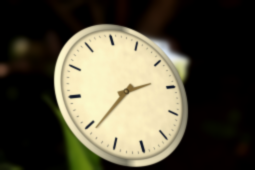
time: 2:39
